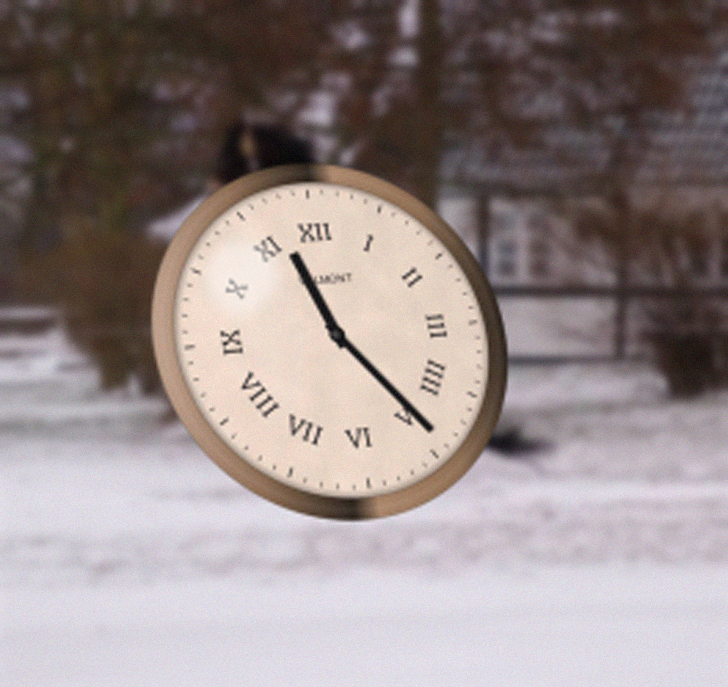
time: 11:24
